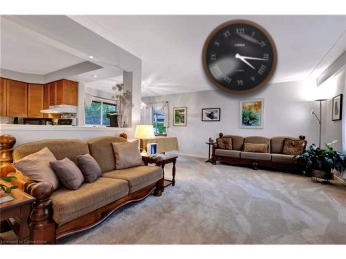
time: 4:16
